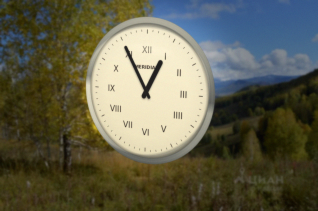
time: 12:55
